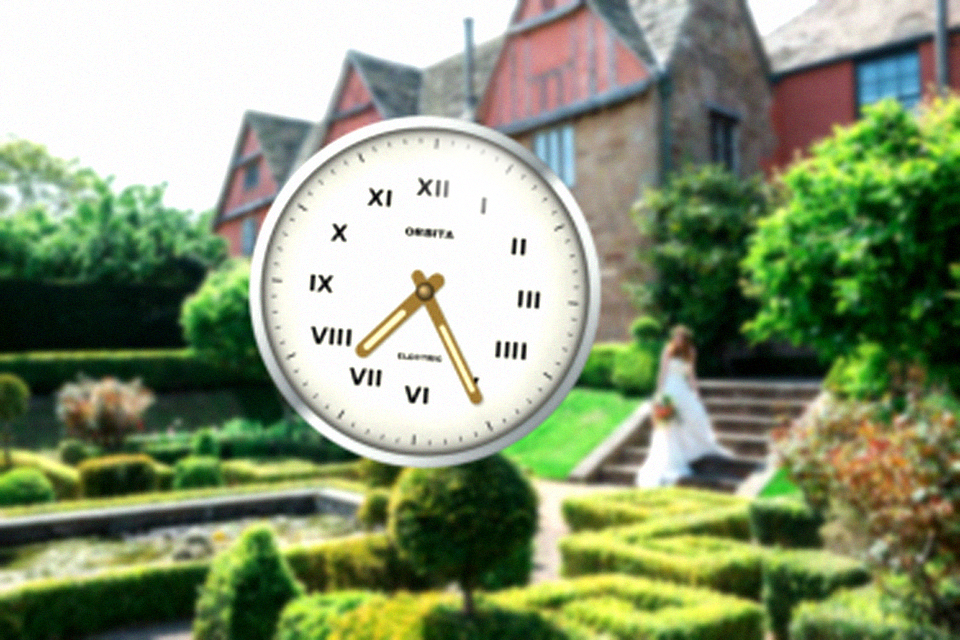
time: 7:25
